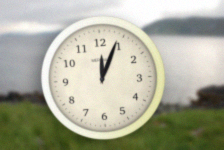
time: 12:04
